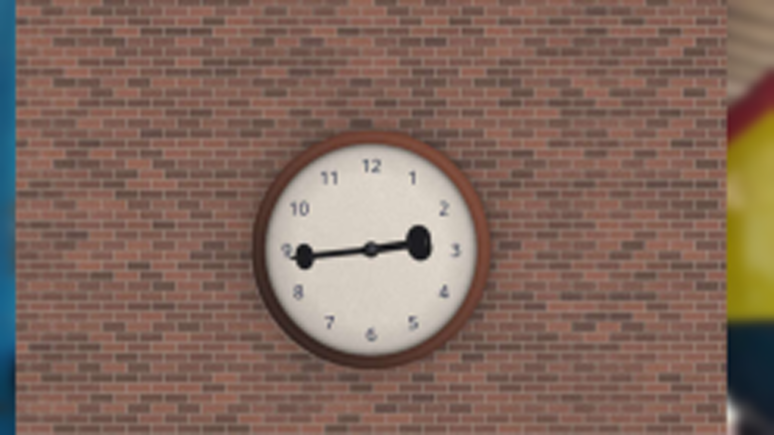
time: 2:44
